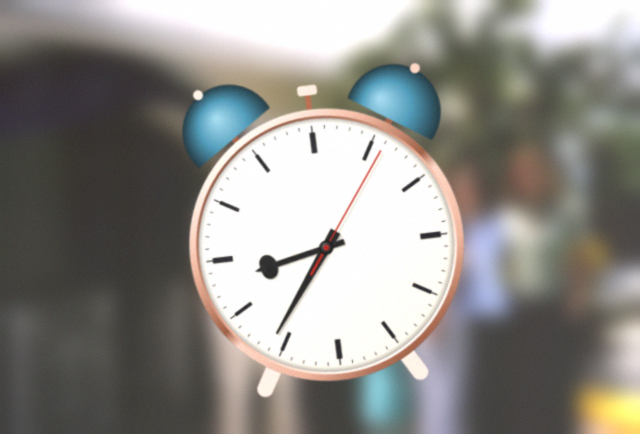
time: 8:36:06
